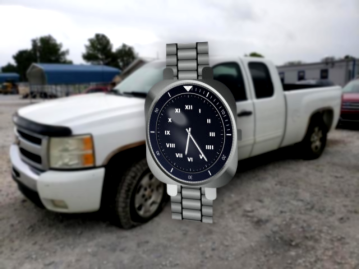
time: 6:24
